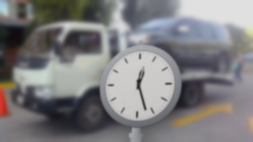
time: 12:27
